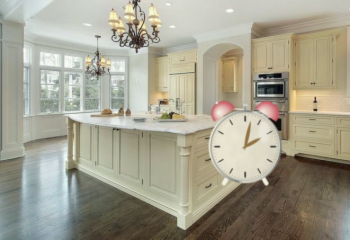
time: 2:02
